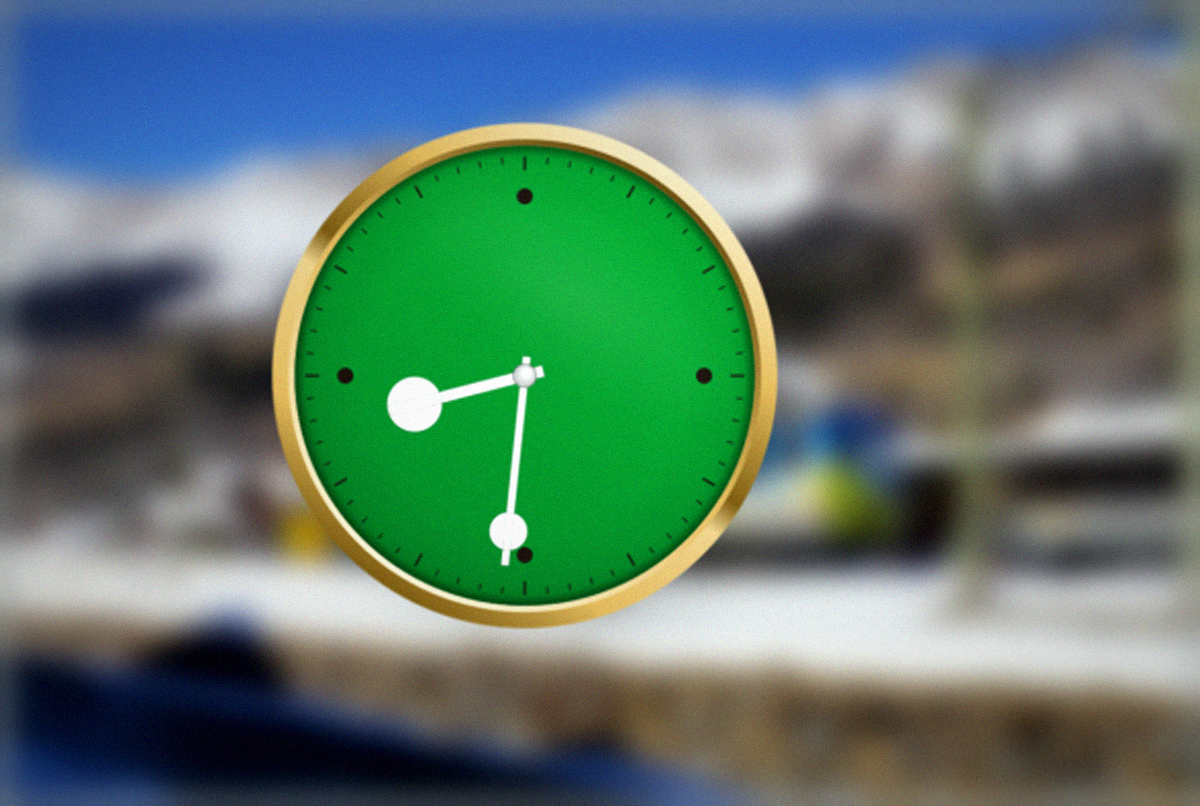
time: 8:31
